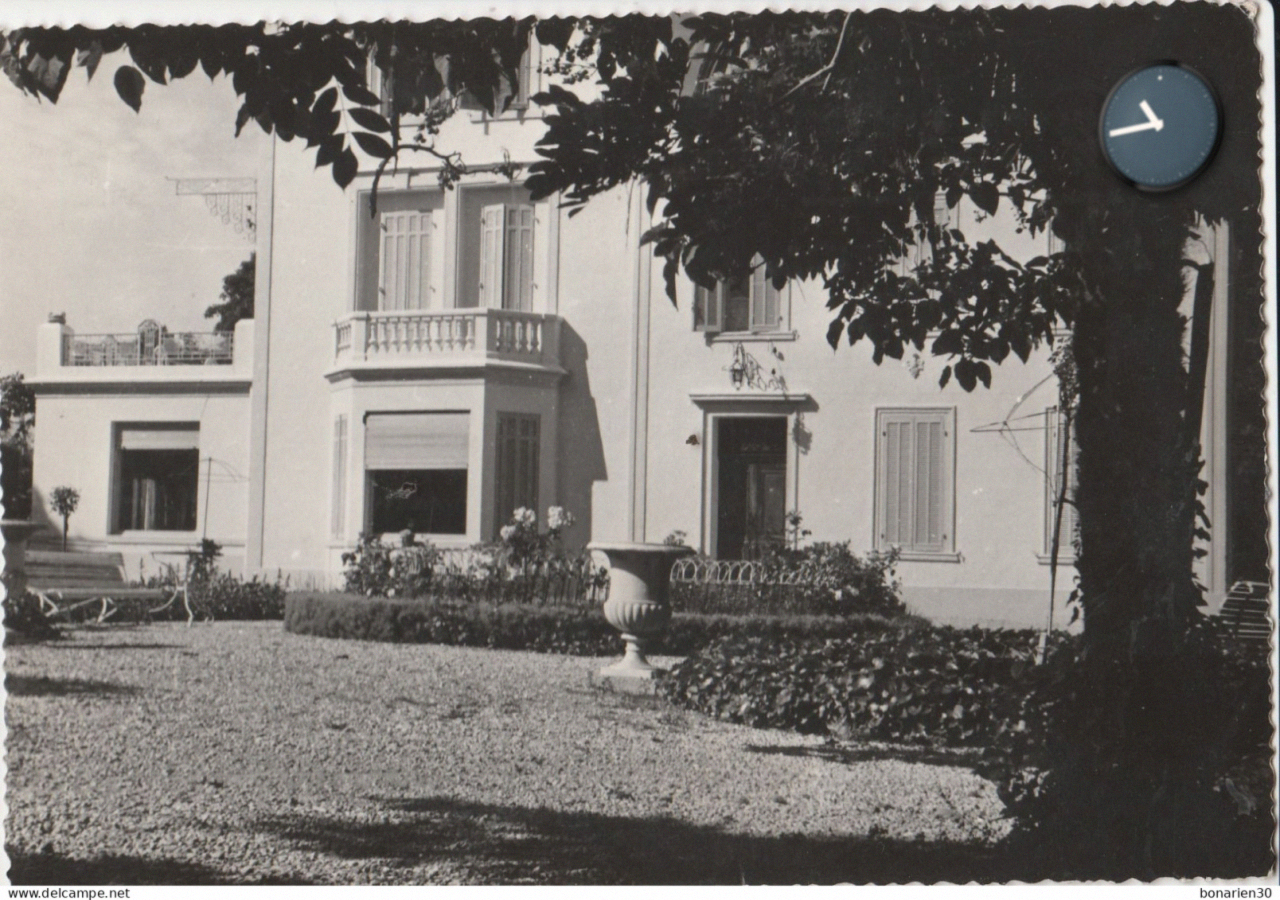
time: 10:43
